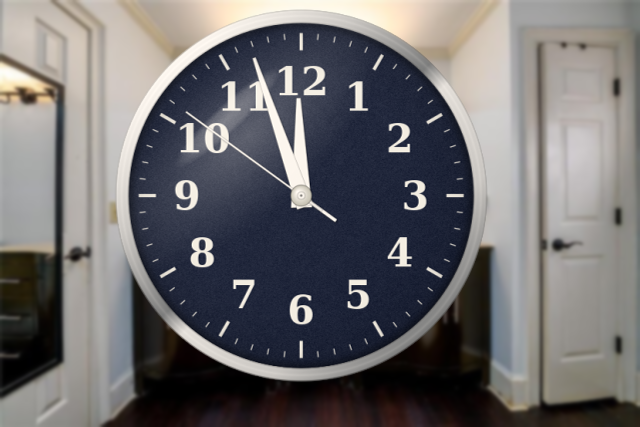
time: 11:56:51
